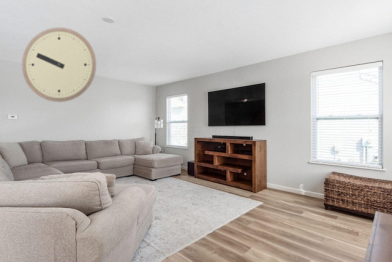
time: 9:49
